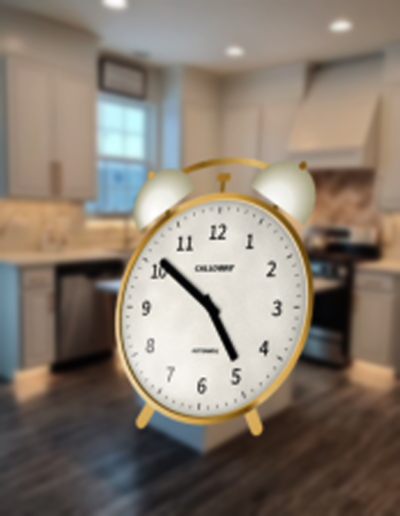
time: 4:51
